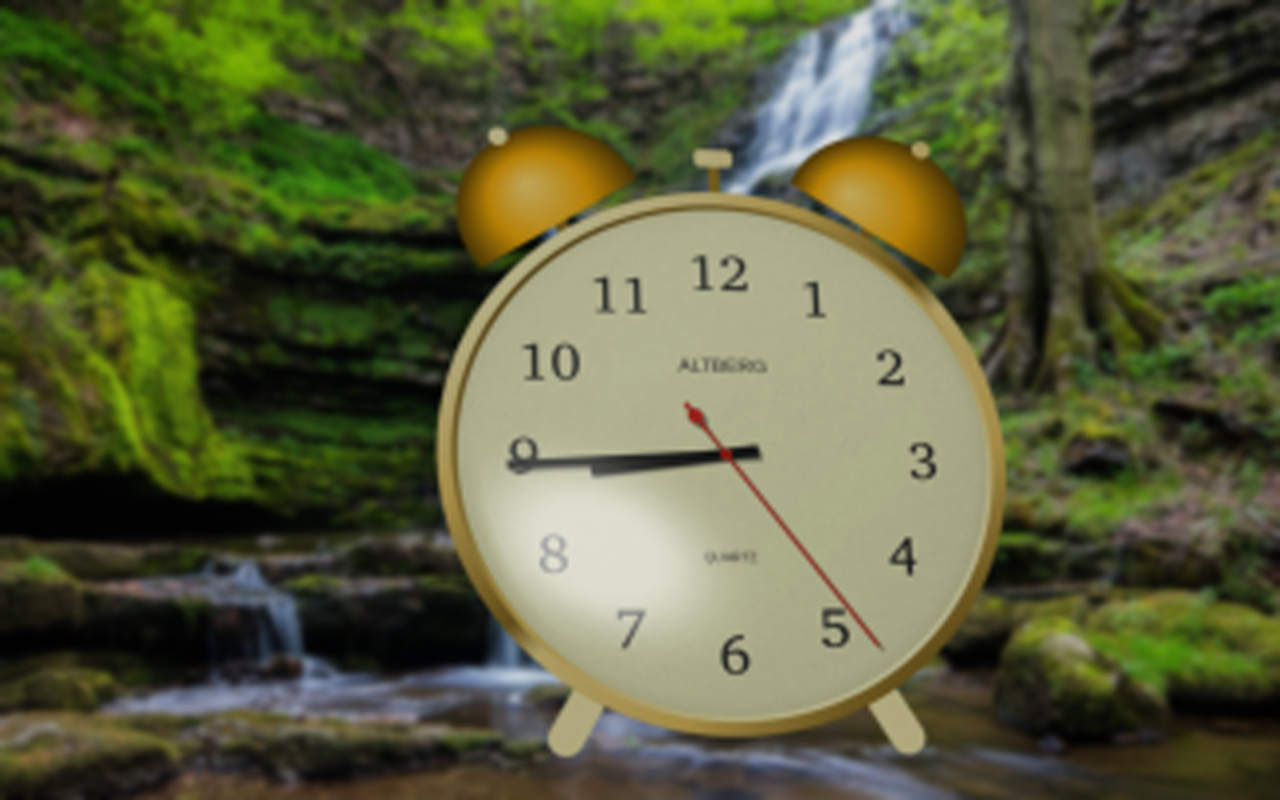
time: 8:44:24
